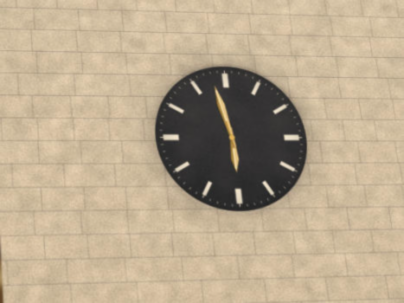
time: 5:58
